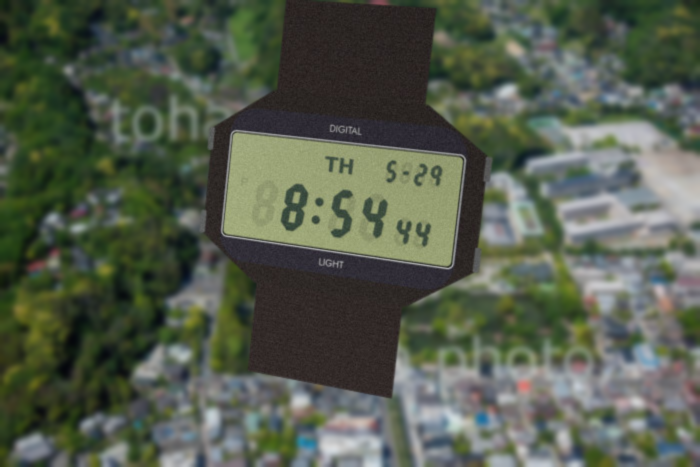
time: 8:54:44
